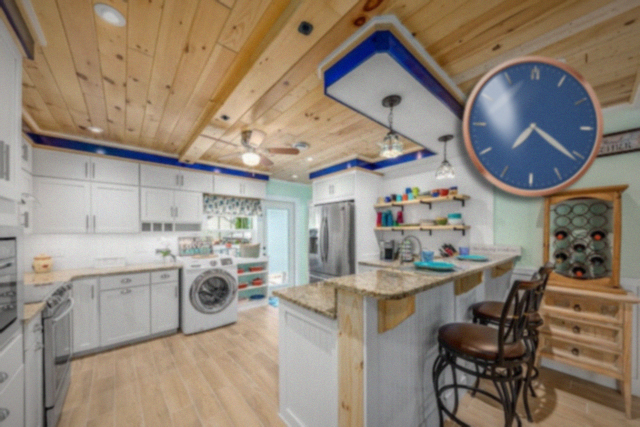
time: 7:21
